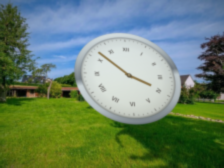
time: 3:52
